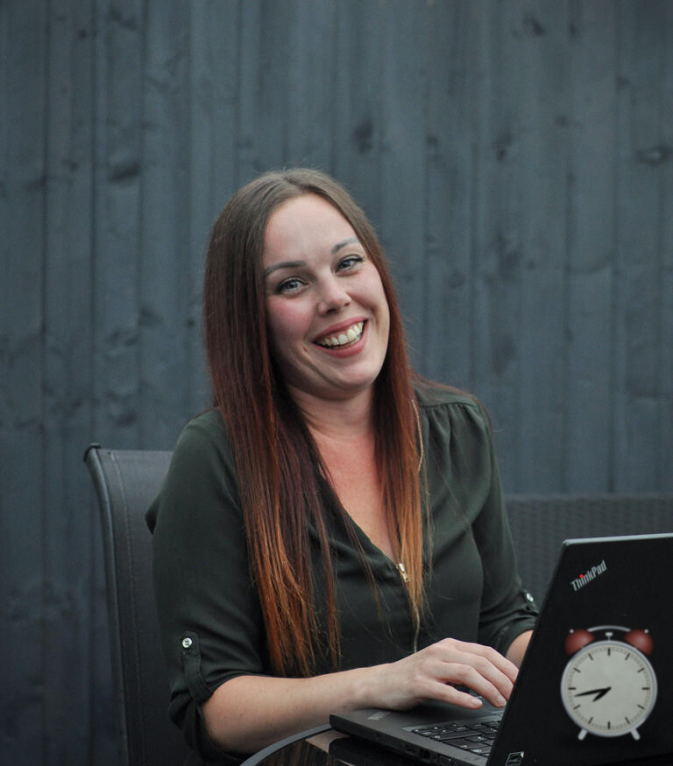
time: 7:43
